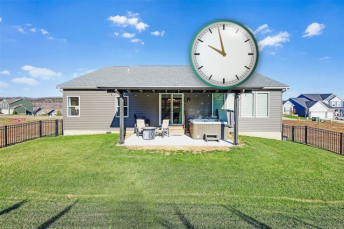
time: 9:58
